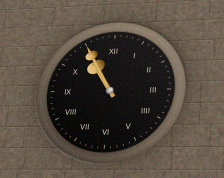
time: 10:55
